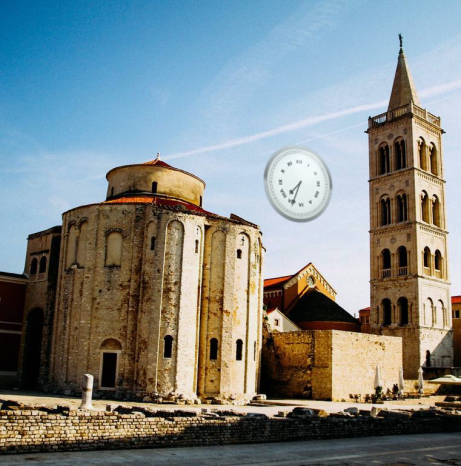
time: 7:34
